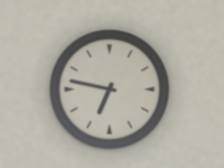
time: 6:47
